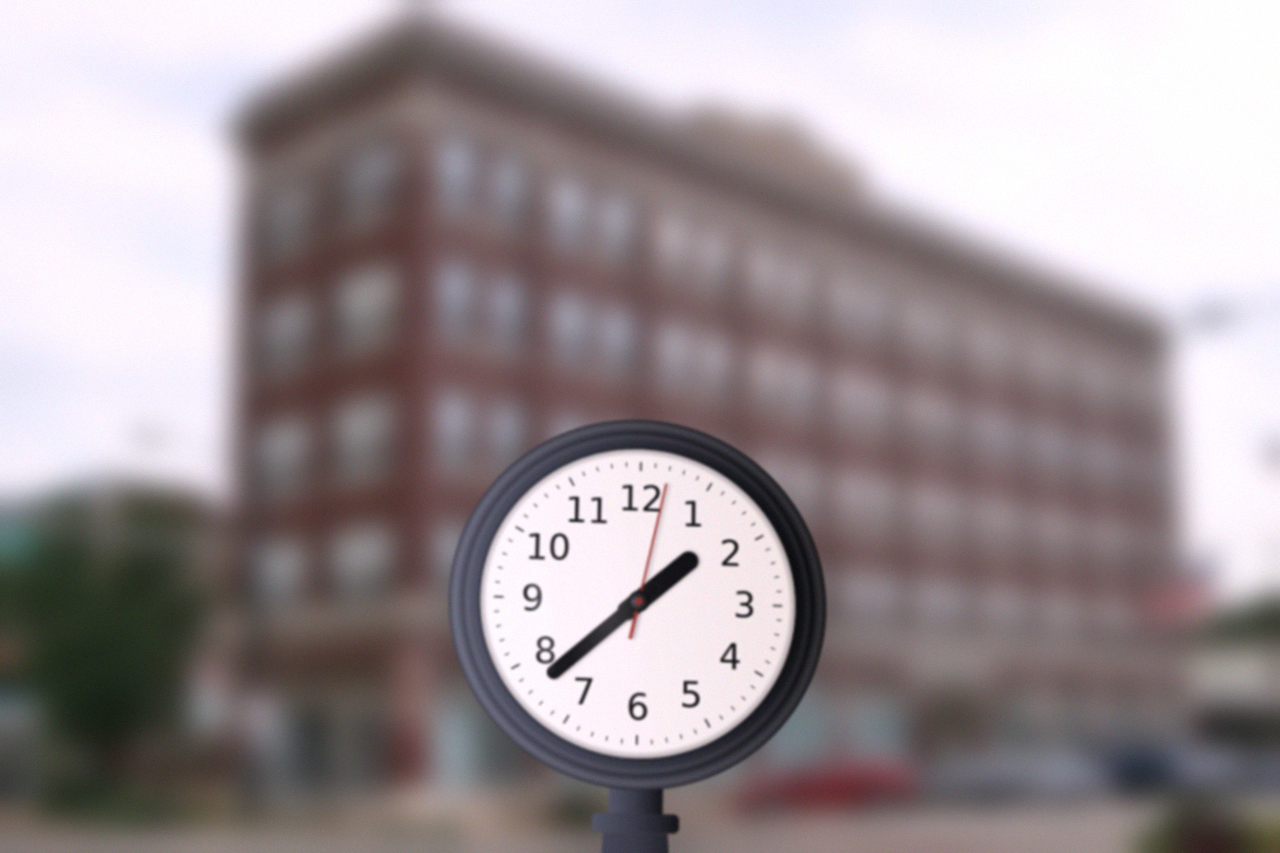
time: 1:38:02
